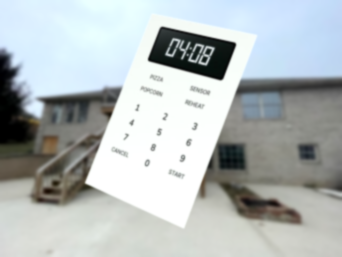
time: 4:08
